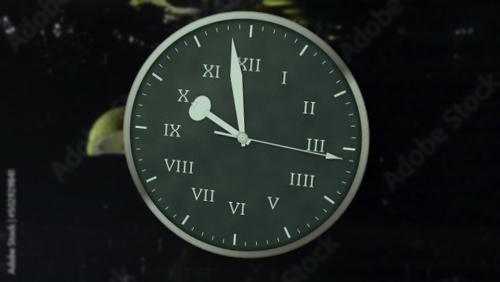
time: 9:58:16
